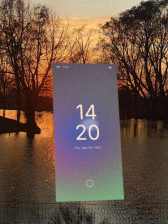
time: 14:20
